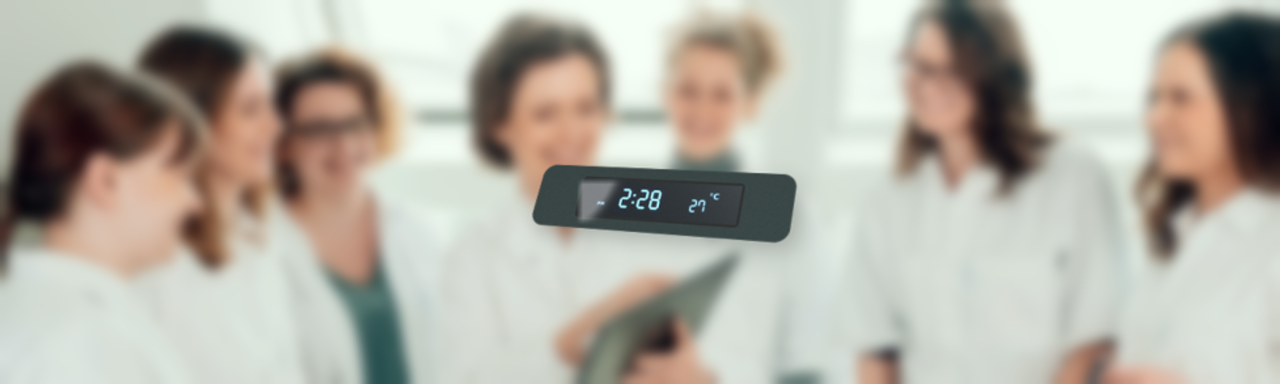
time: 2:28
